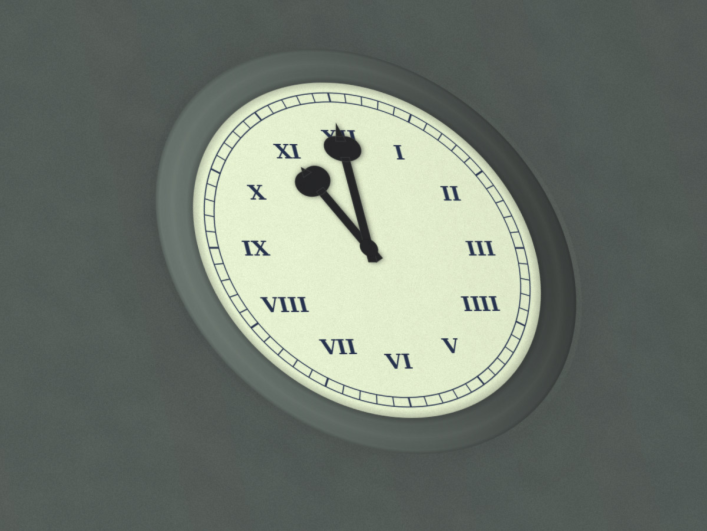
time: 11:00
